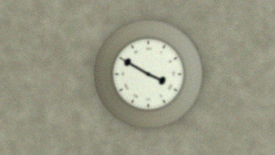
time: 3:50
